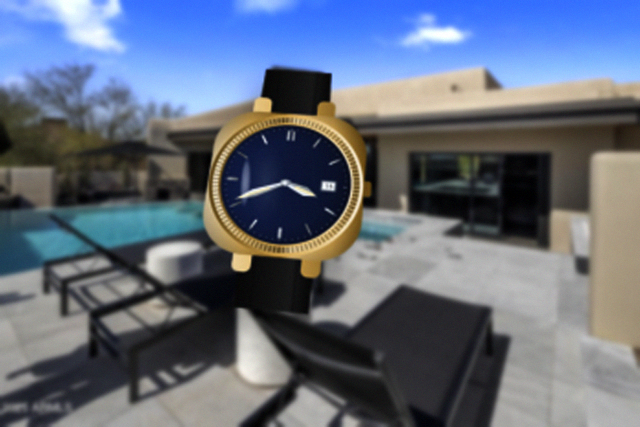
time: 3:41
